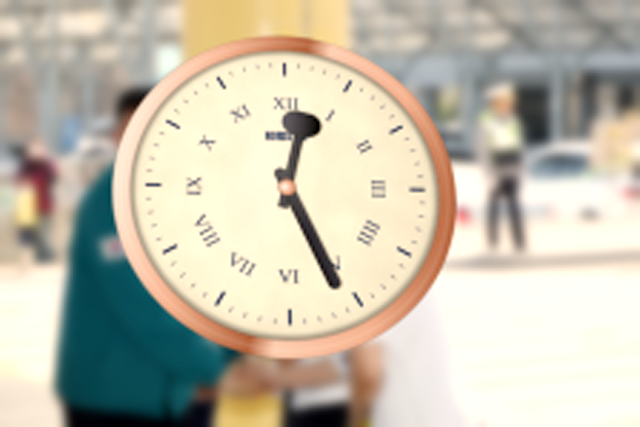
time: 12:26
